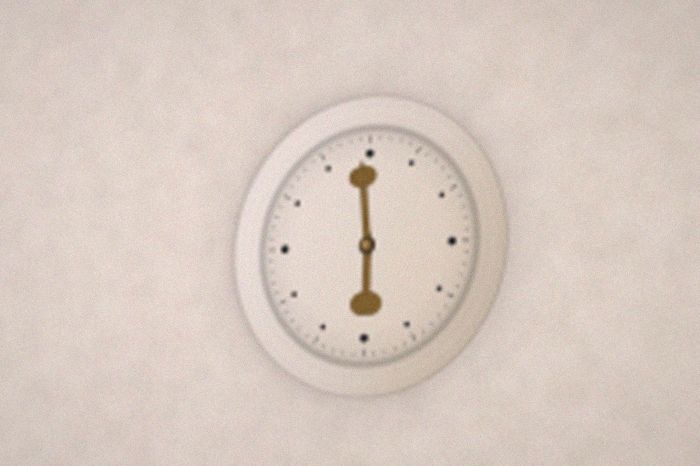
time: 5:59
